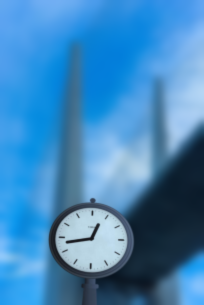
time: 12:43
